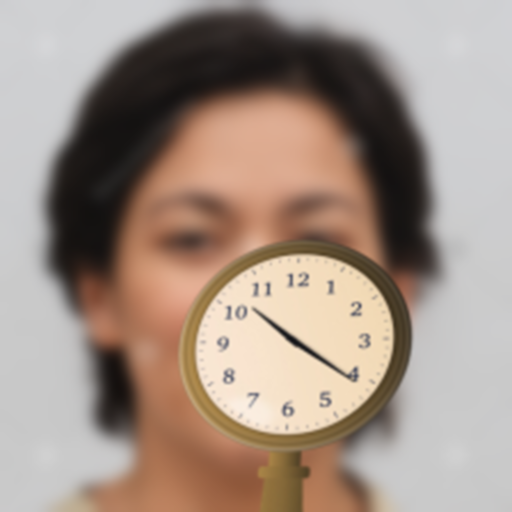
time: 10:21
